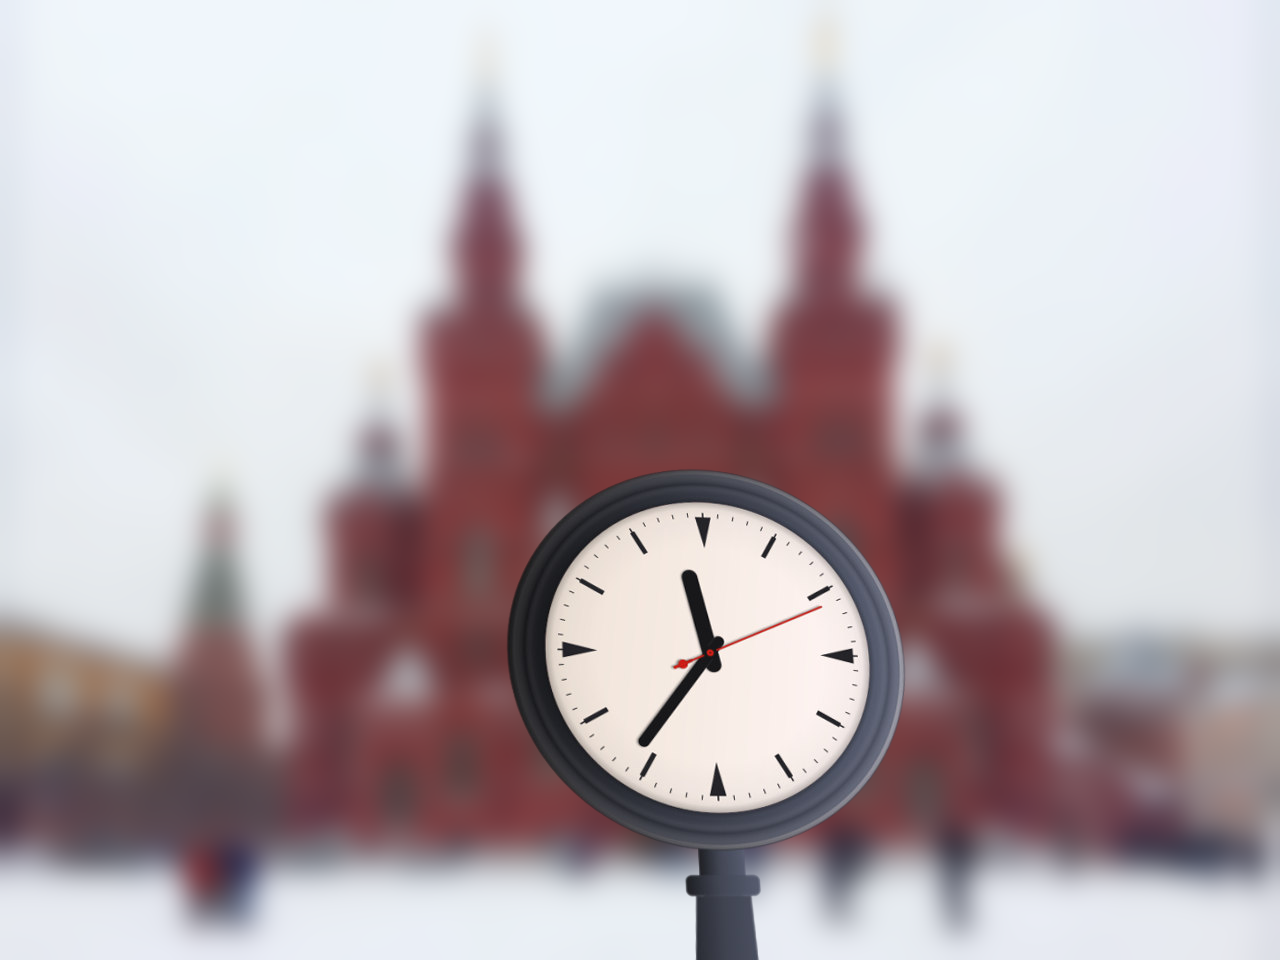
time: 11:36:11
